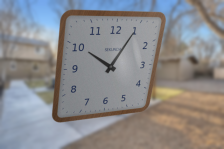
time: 10:05
